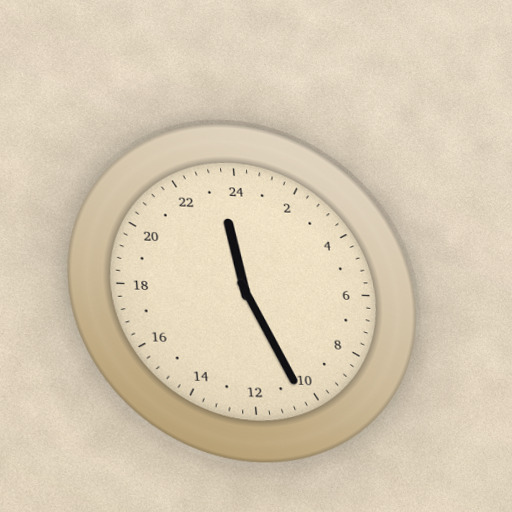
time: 23:26
